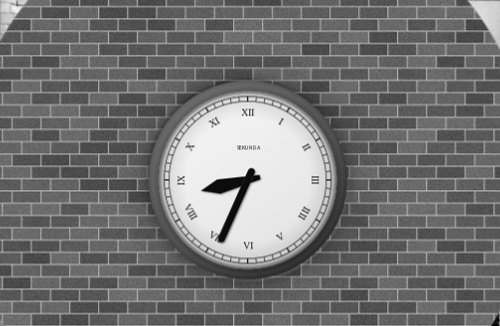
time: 8:34
